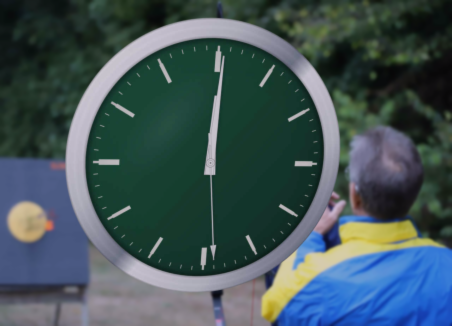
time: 12:00:29
